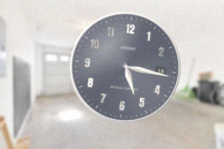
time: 5:16
